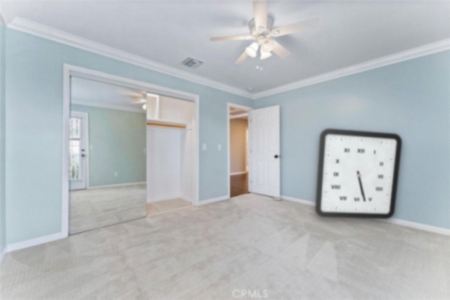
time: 5:27
